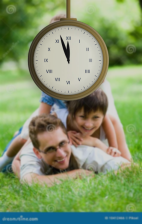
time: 11:57
